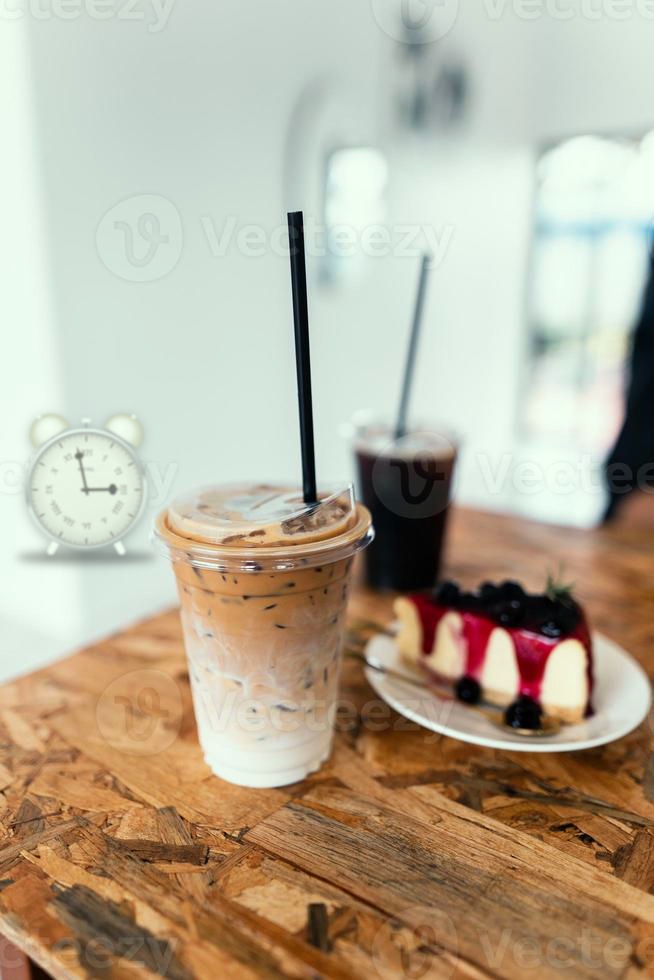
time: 2:58
